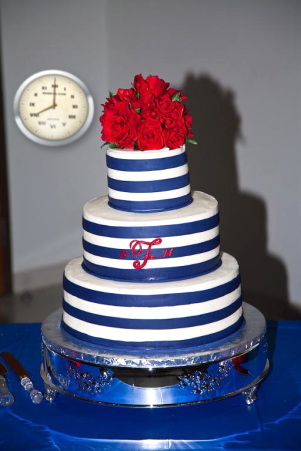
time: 8:00
